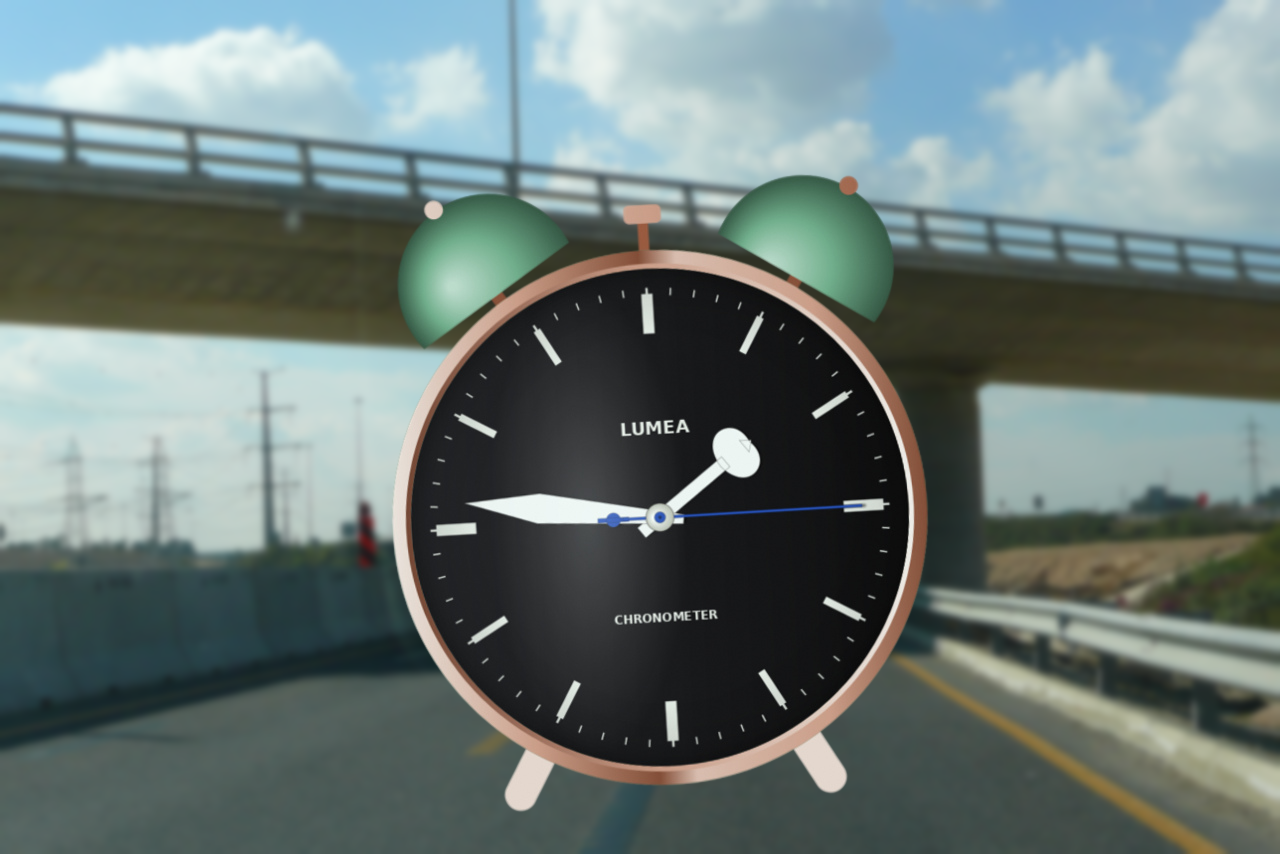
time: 1:46:15
